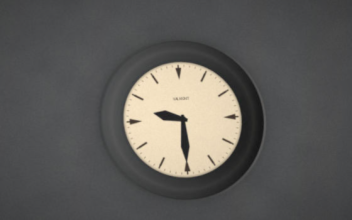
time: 9:30
